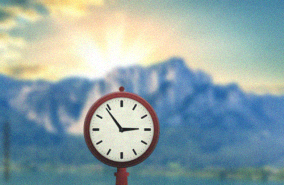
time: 2:54
